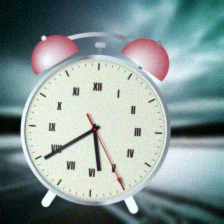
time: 5:39:25
